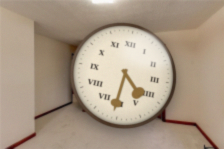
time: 4:31
